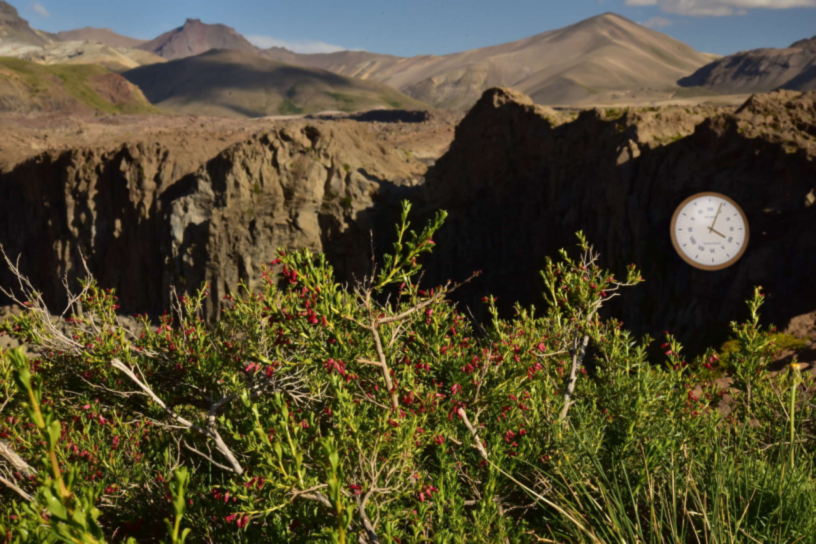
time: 4:04
